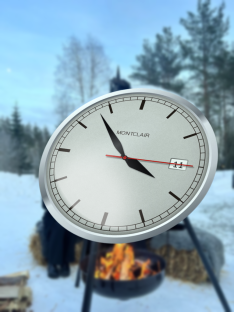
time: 3:53:15
